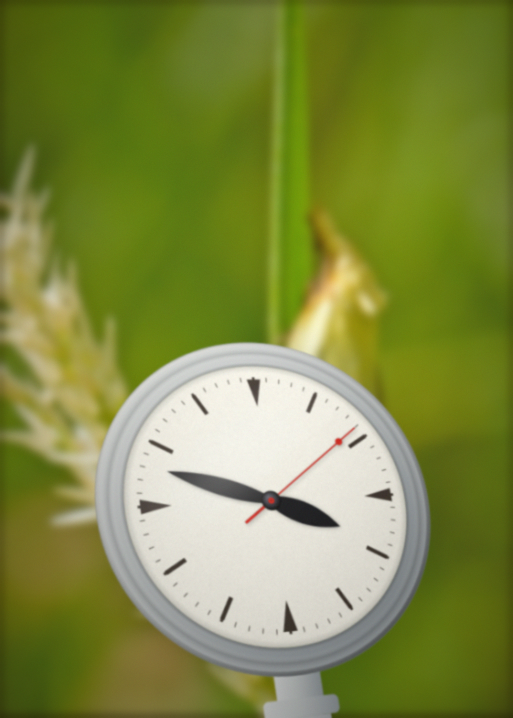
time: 3:48:09
